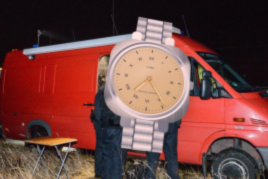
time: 7:24
